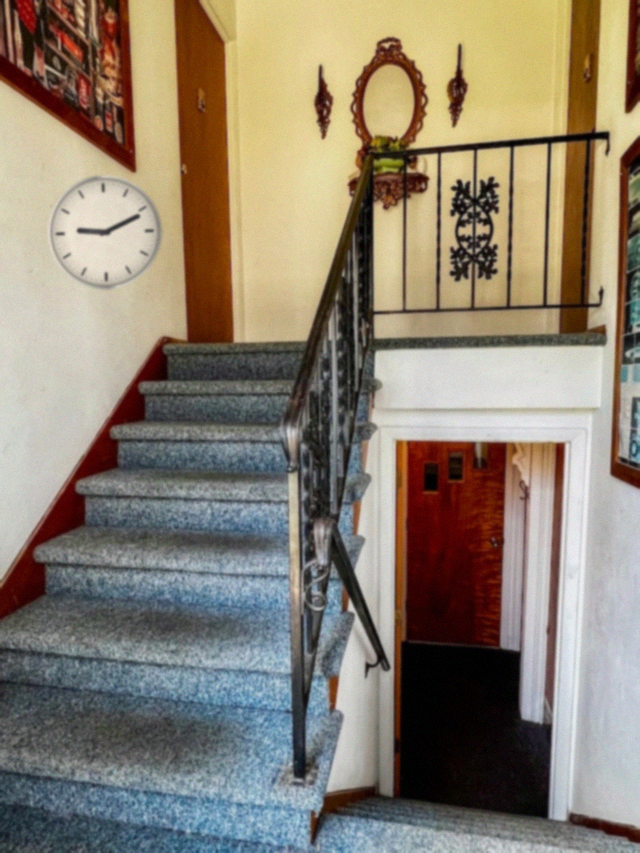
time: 9:11
